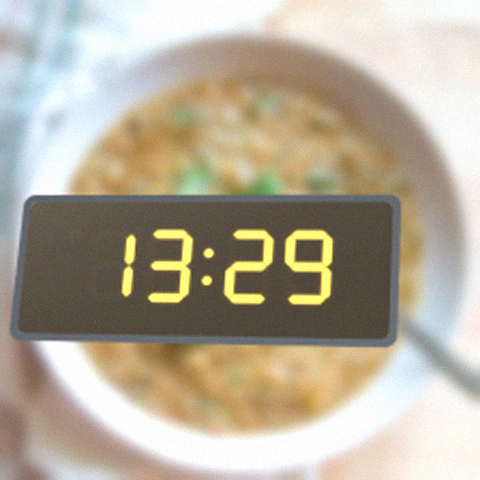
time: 13:29
